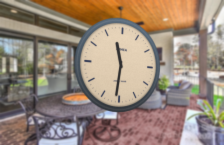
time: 11:31
